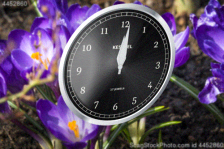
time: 12:01
